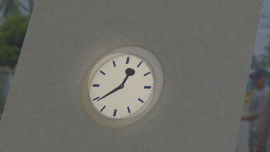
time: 12:39
